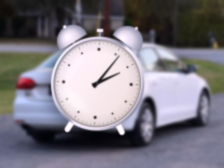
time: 2:06
